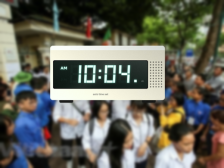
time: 10:04
